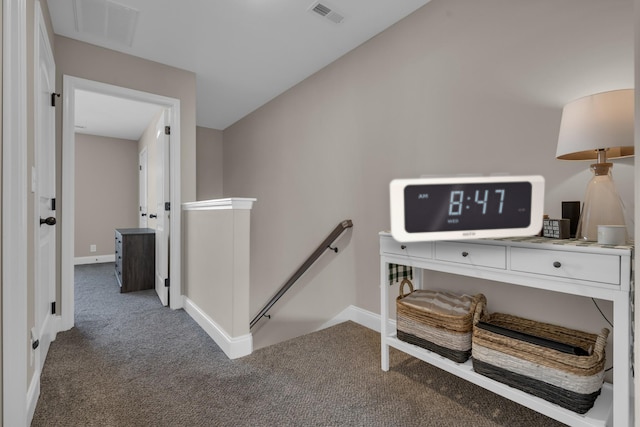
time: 8:47
